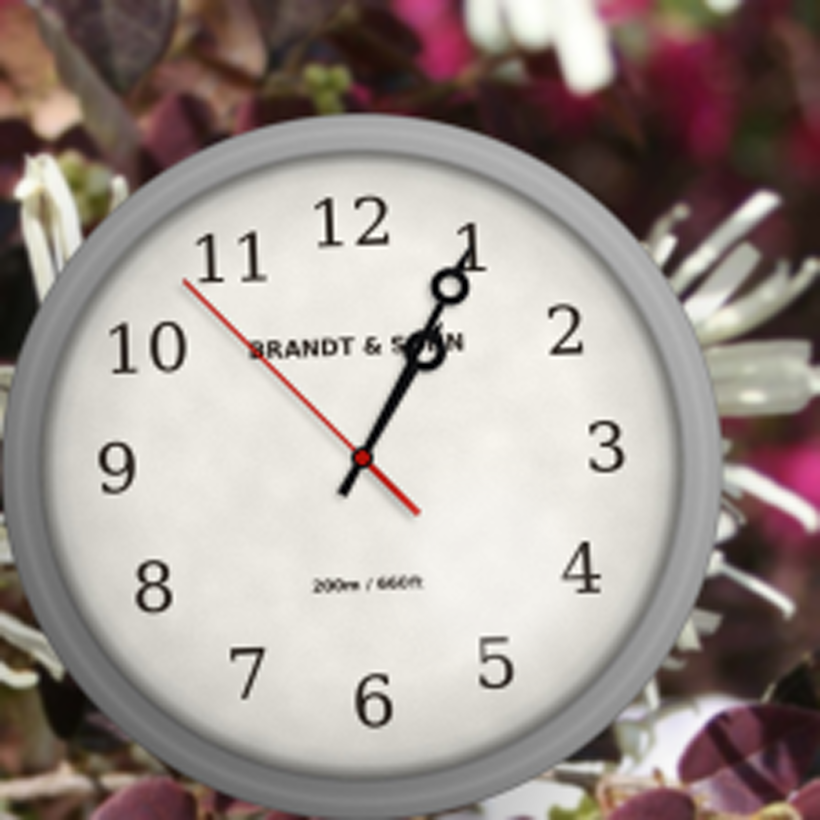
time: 1:04:53
